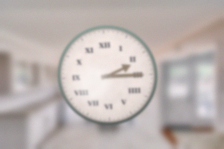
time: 2:15
